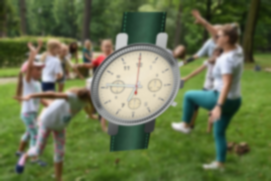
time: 6:46
